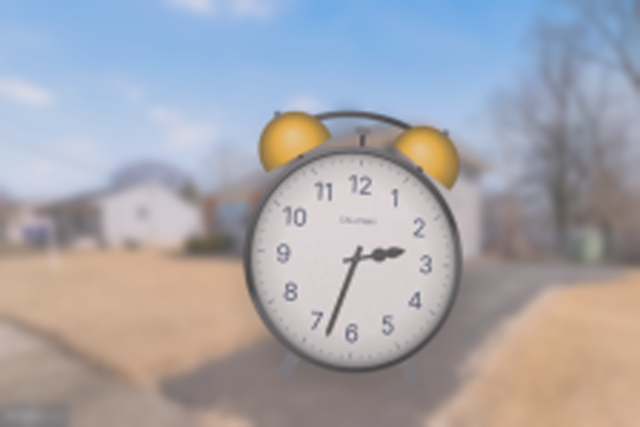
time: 2:33
